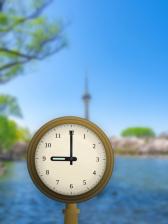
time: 9:00
